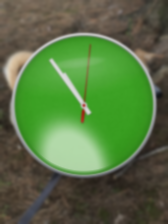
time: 10:54:01
